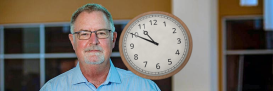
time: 10:50
